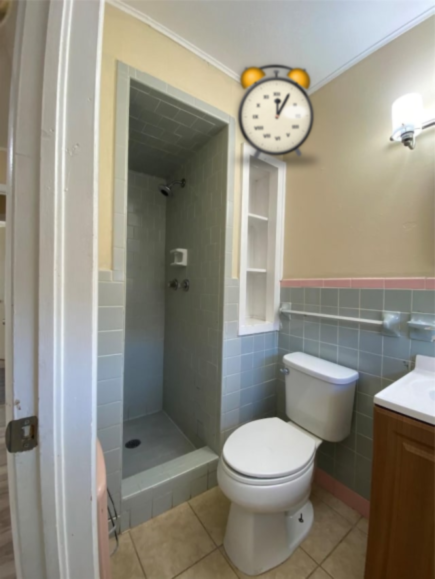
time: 12:05
